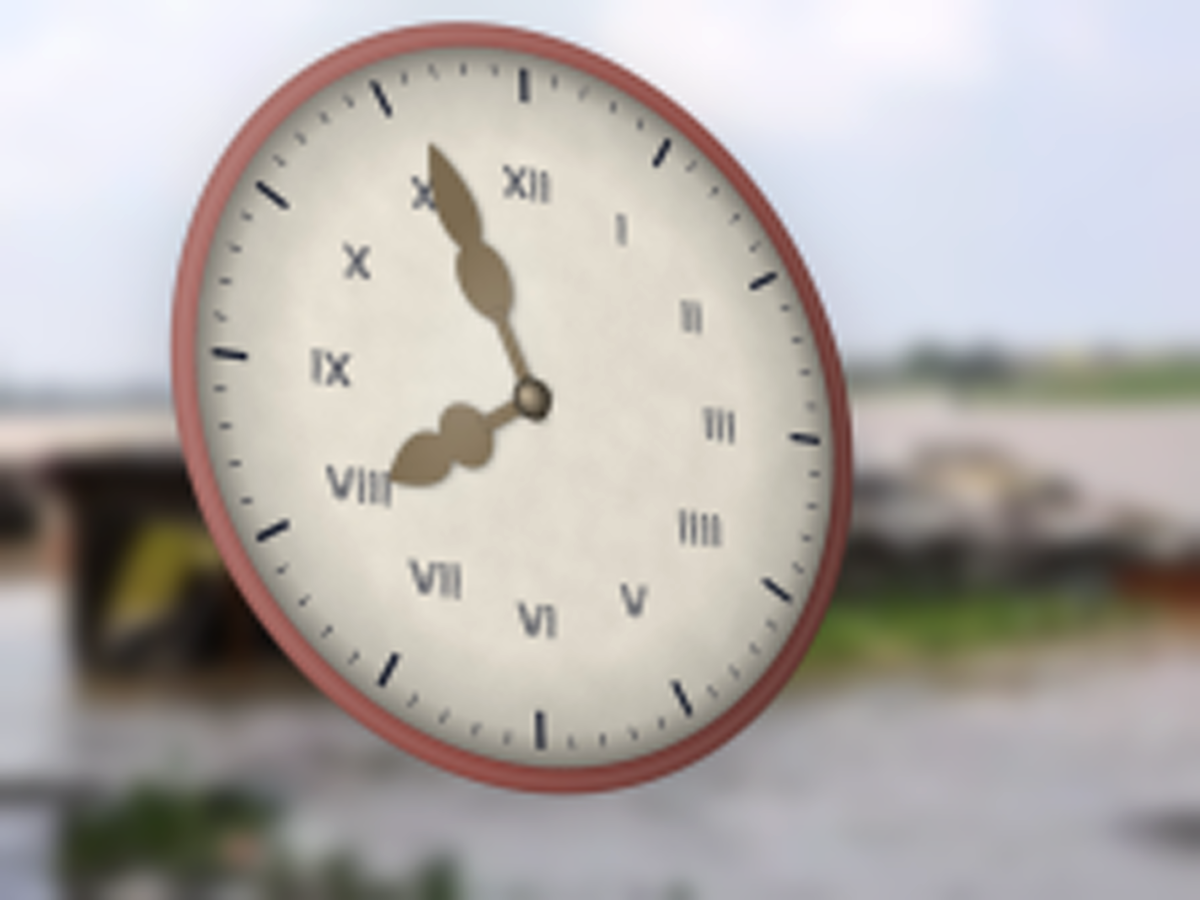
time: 7:56
